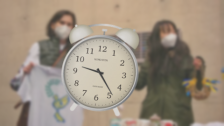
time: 9:24
